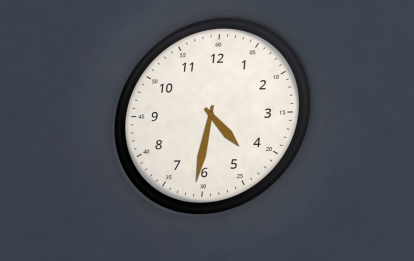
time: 4:31
